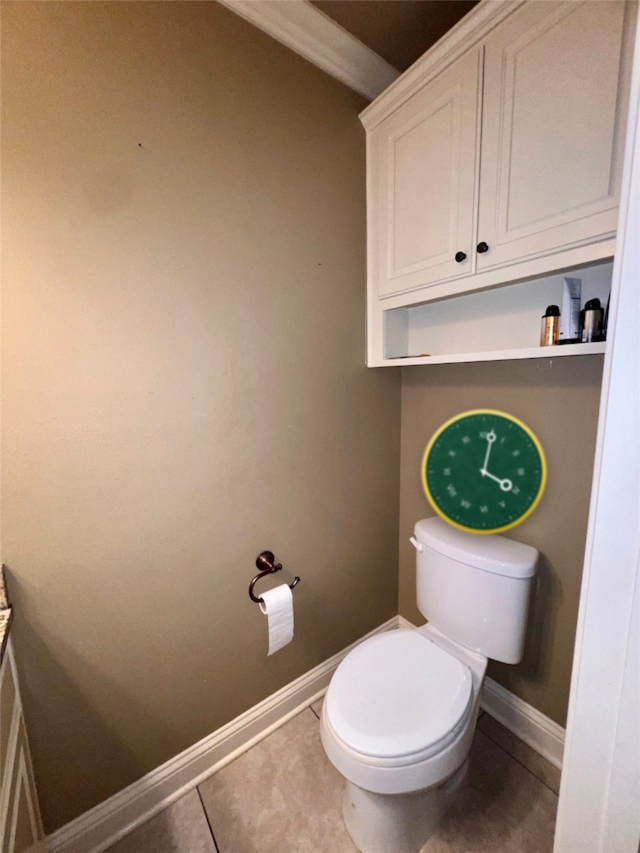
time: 4:02
